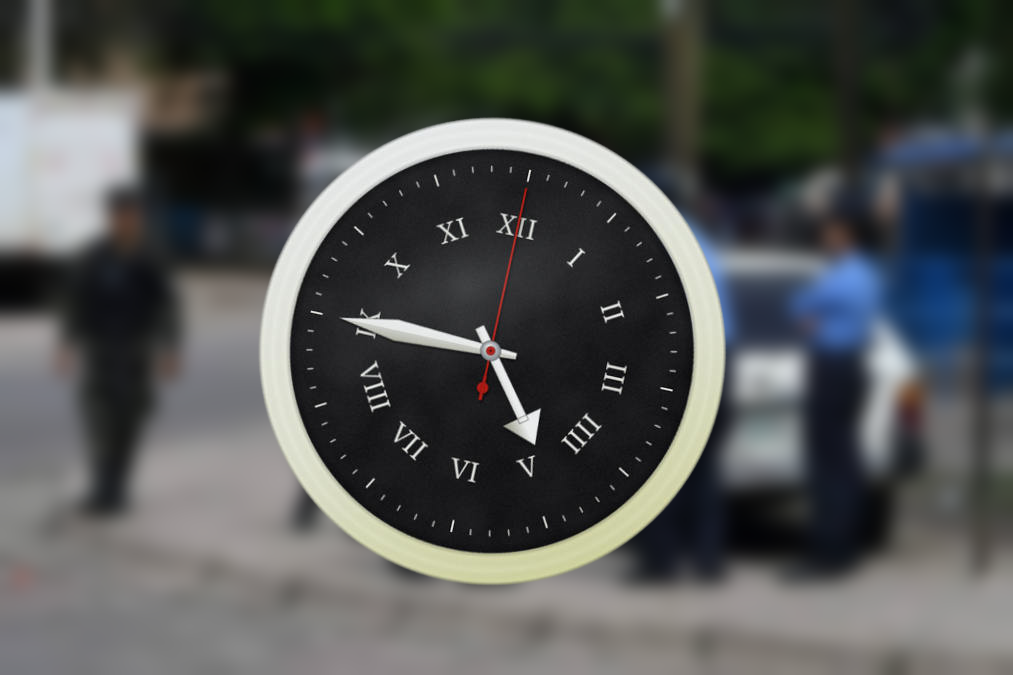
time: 4:45:00
